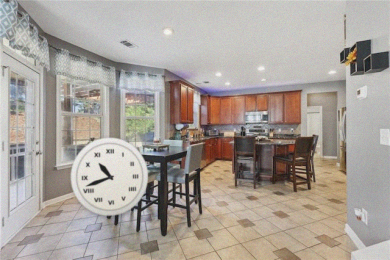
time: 10:42
